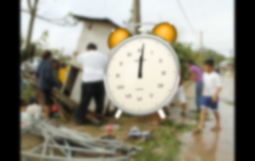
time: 12:01
